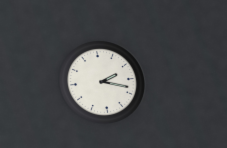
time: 2:18
